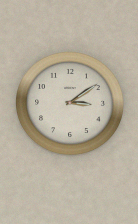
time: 3:09
